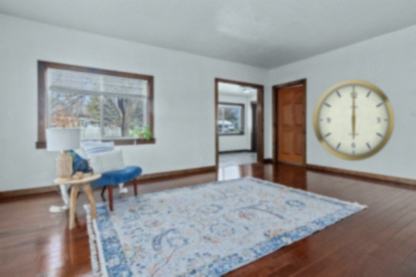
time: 6:00
